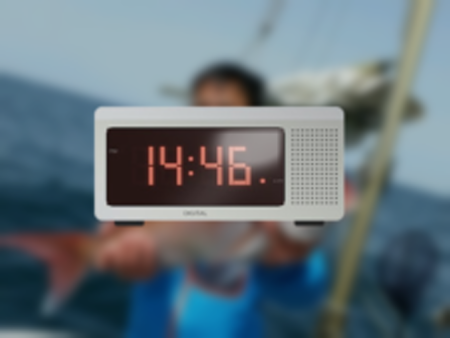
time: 14:46
